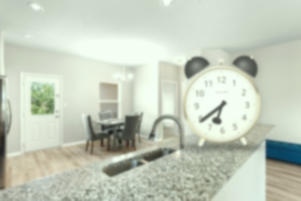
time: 6:39
